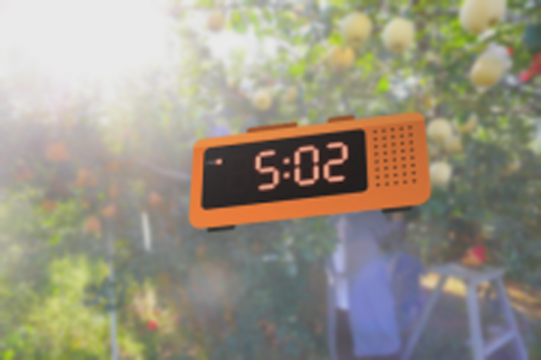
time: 5:02
